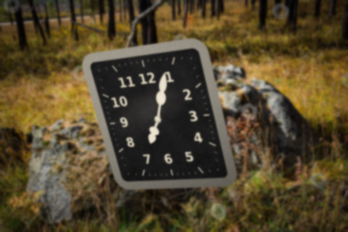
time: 7:04
